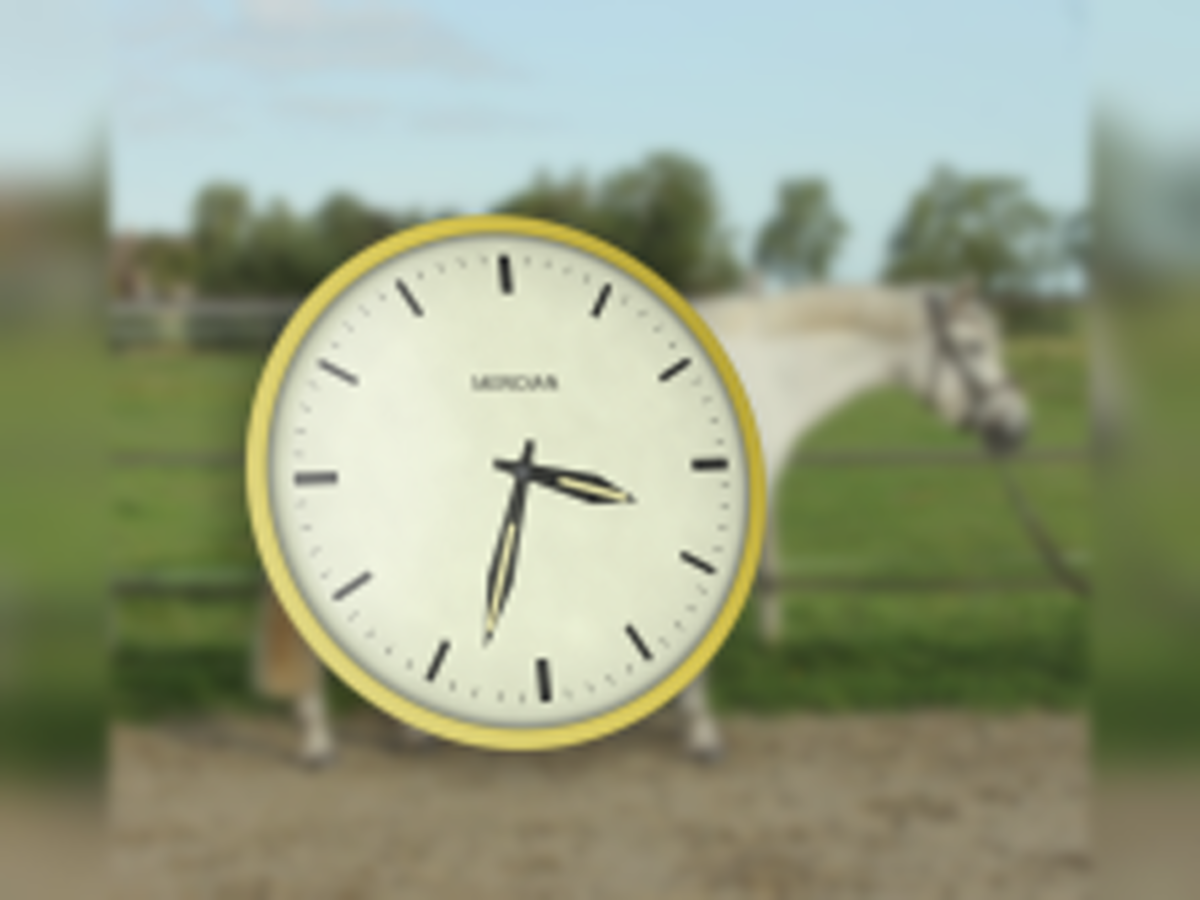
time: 3:33
